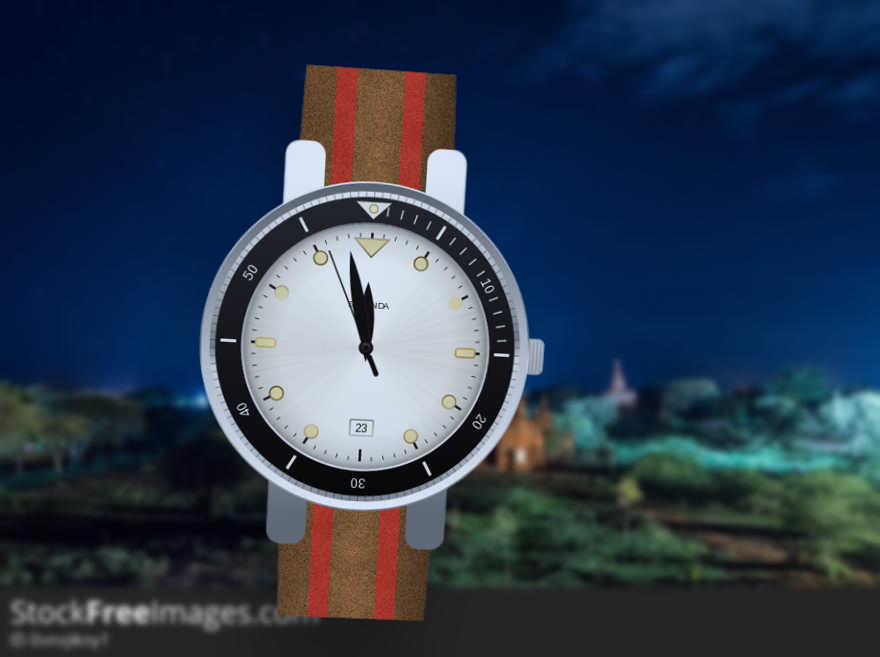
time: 11:57:56
